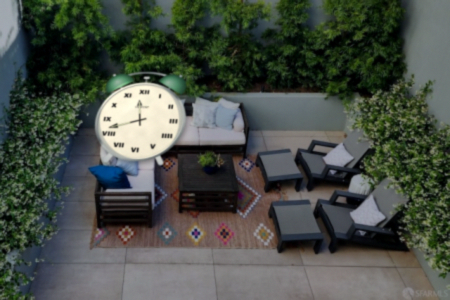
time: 11:42
